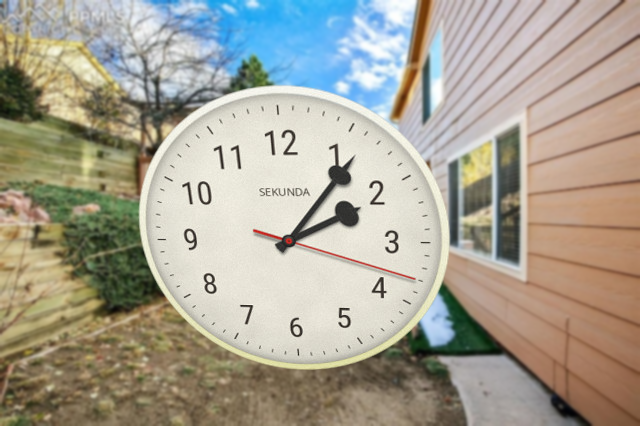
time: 2:06:18
